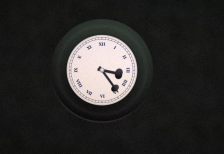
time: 3:24
